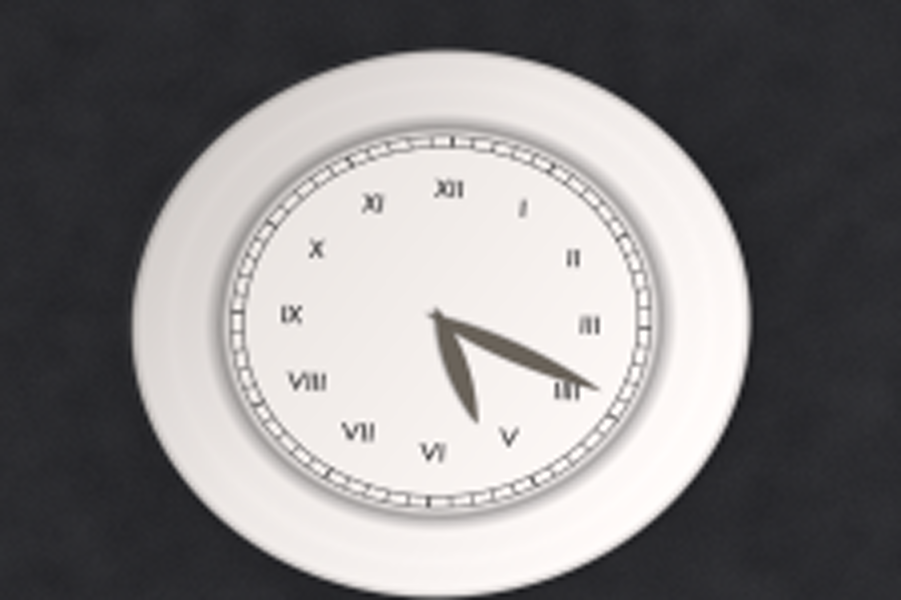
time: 5:19
